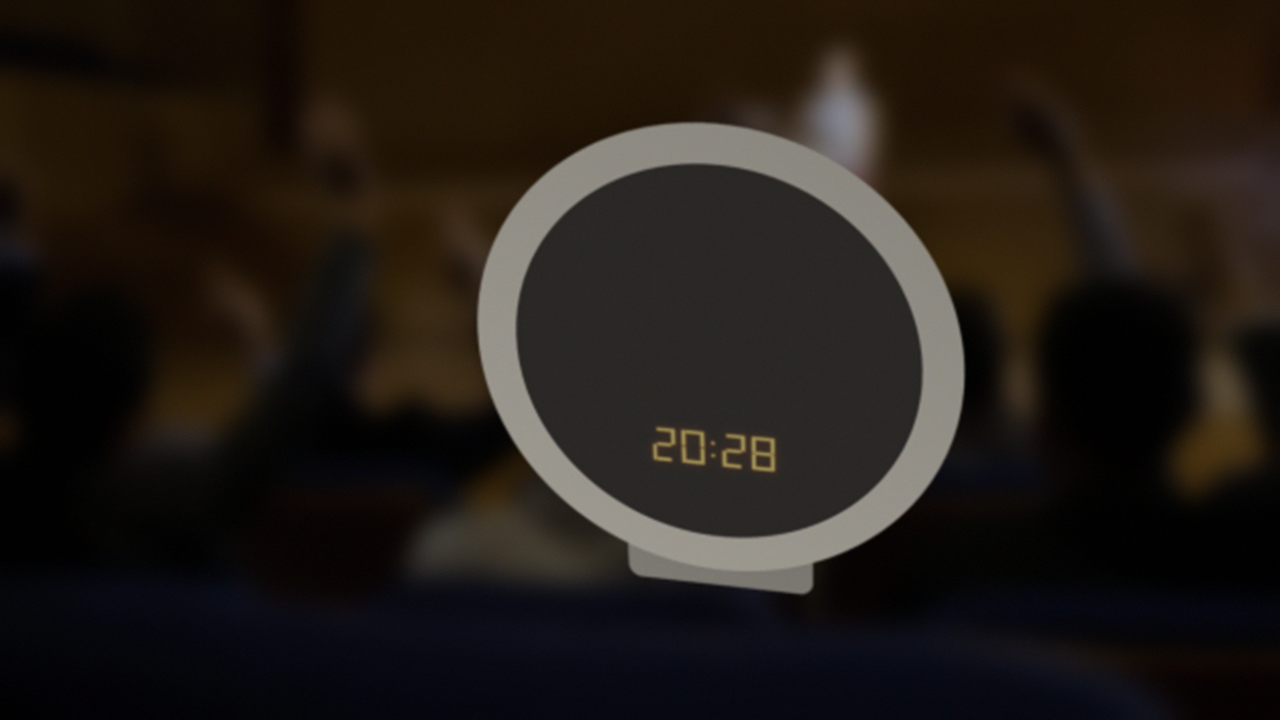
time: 20:28
